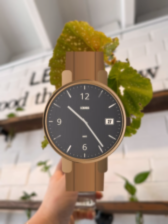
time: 10:24
